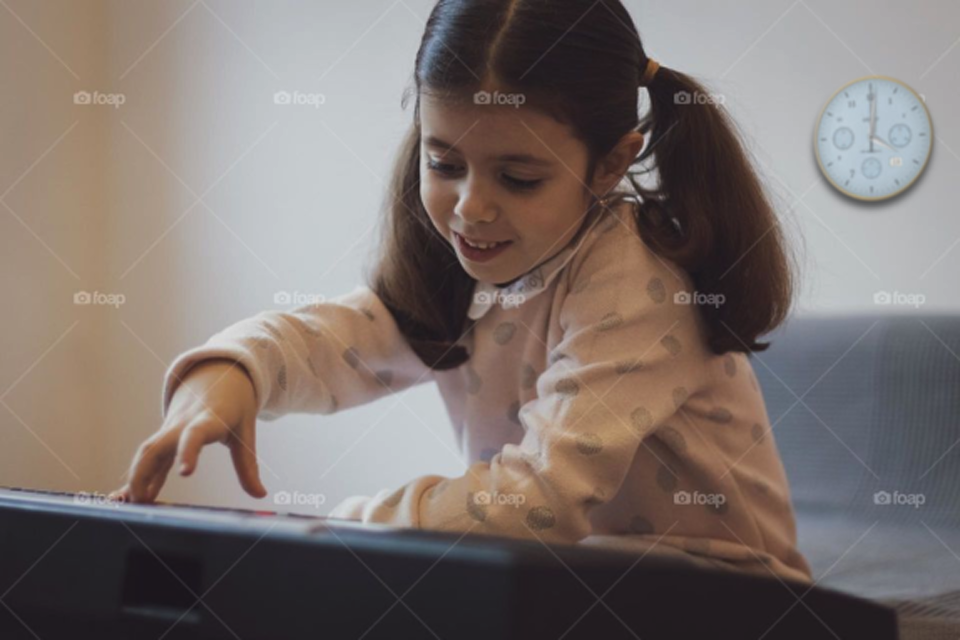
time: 4:01
